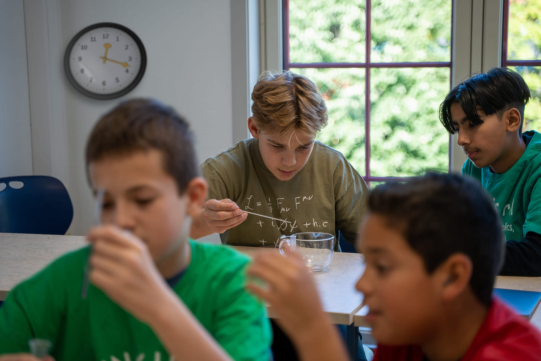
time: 12:18
